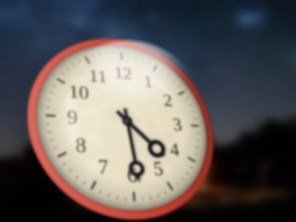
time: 4:29
